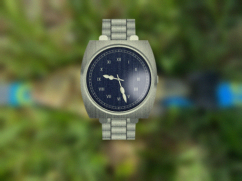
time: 9:27
